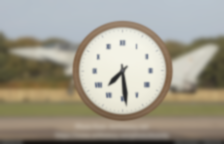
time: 7:29
